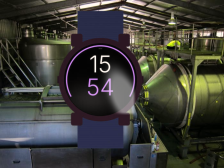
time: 15:54
